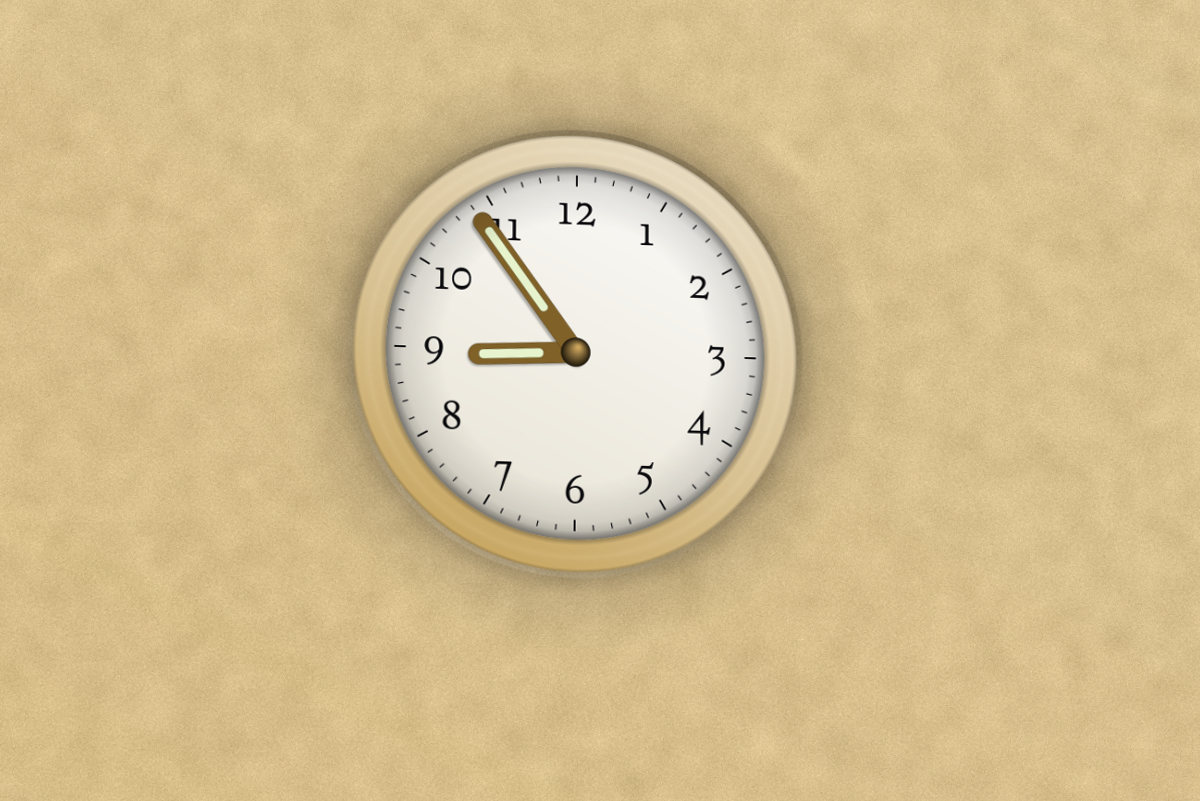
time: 8:54
